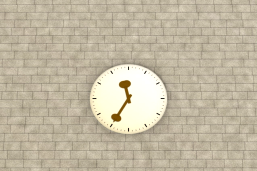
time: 11:35
